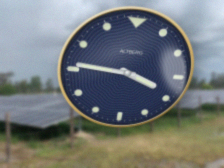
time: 3:46
